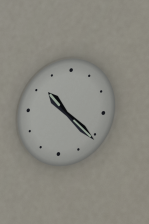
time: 10:21
